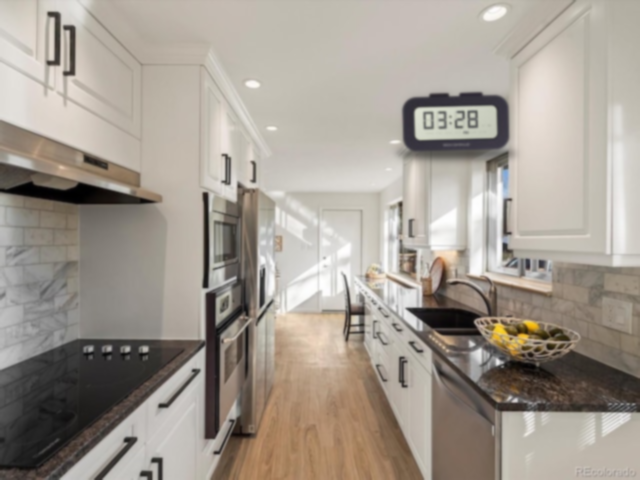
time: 3:28
